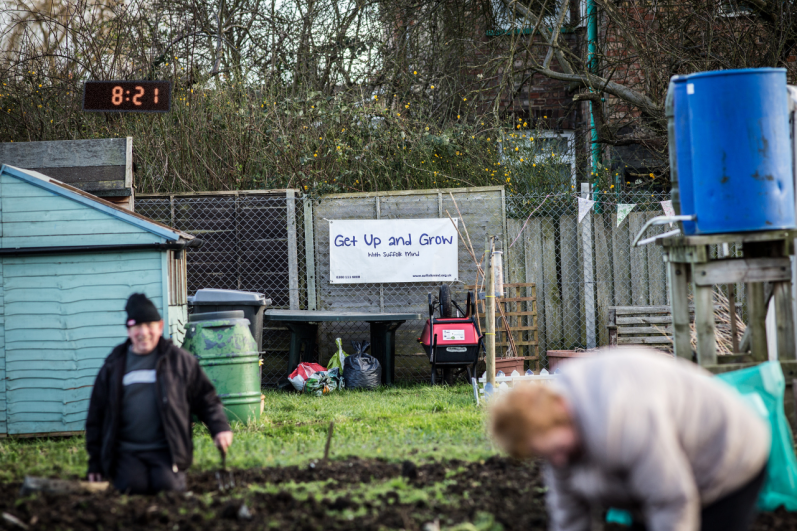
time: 8:21
